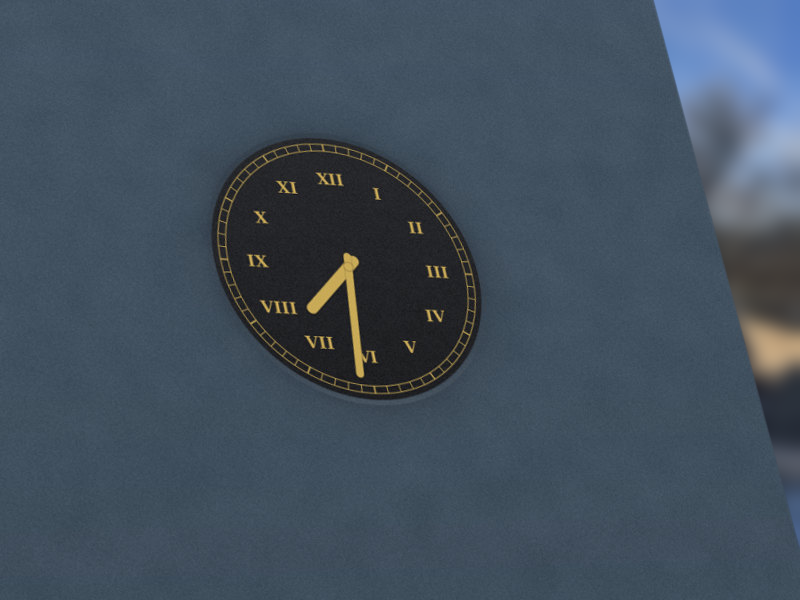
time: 7:31
